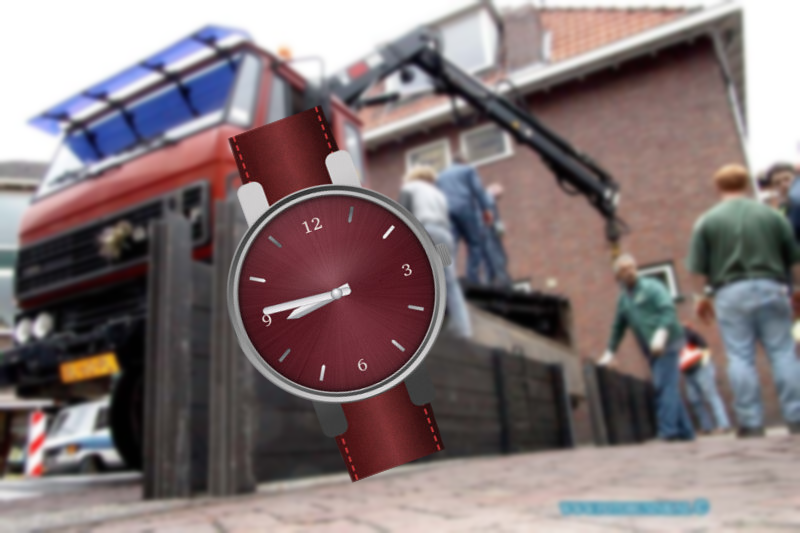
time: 8:46
